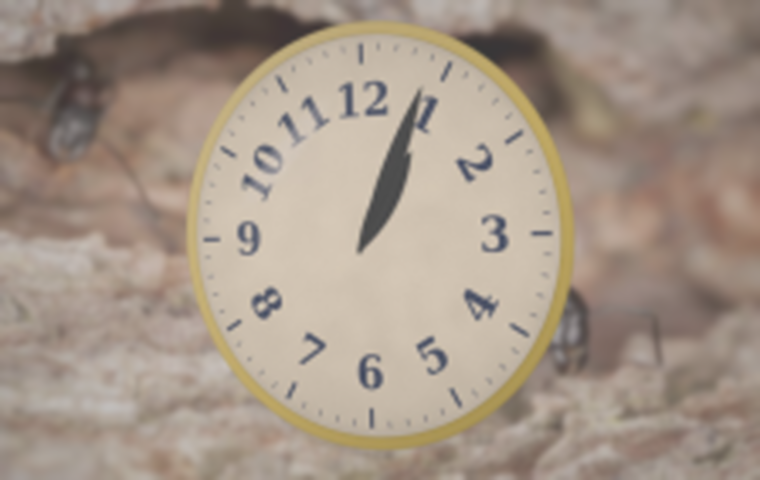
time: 1:04
